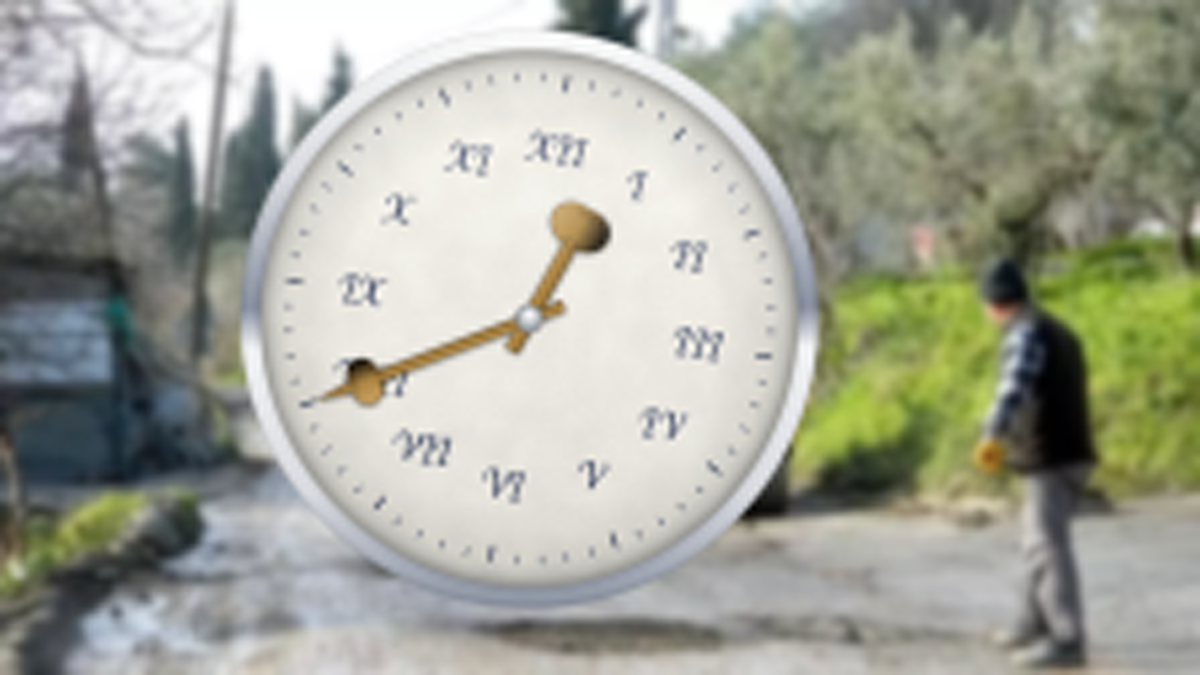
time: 12:40
